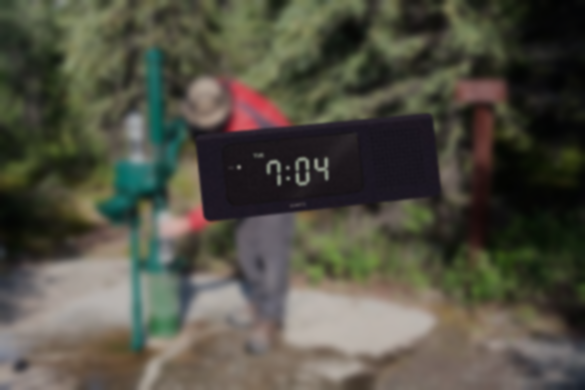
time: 7:04
